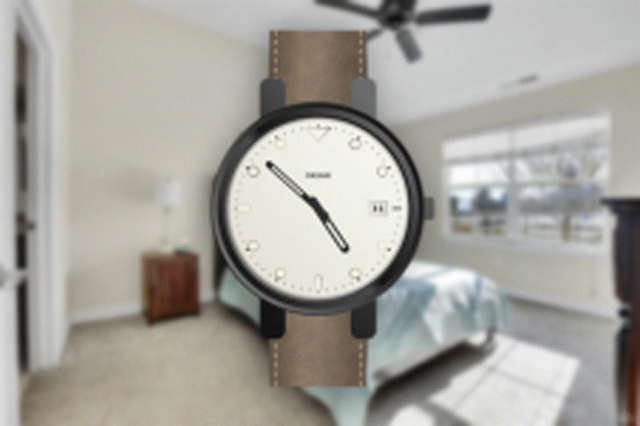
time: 4:52
